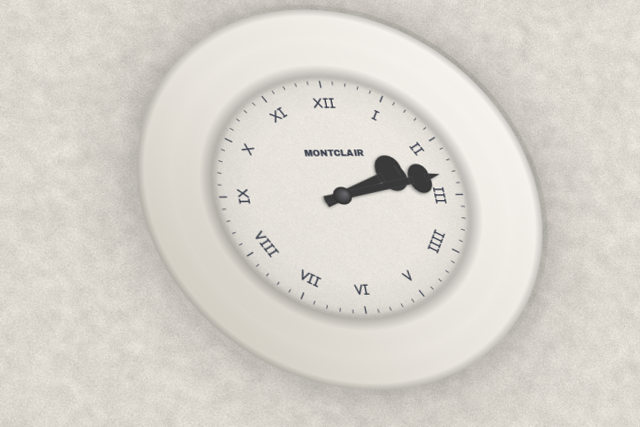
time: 2:13
